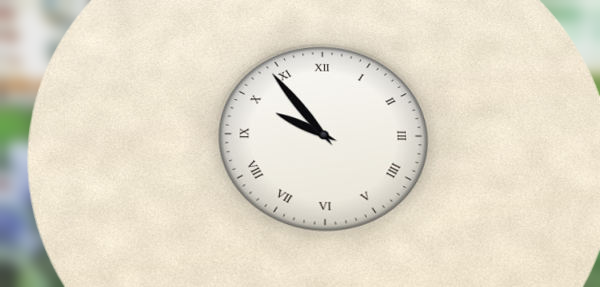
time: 9:54
